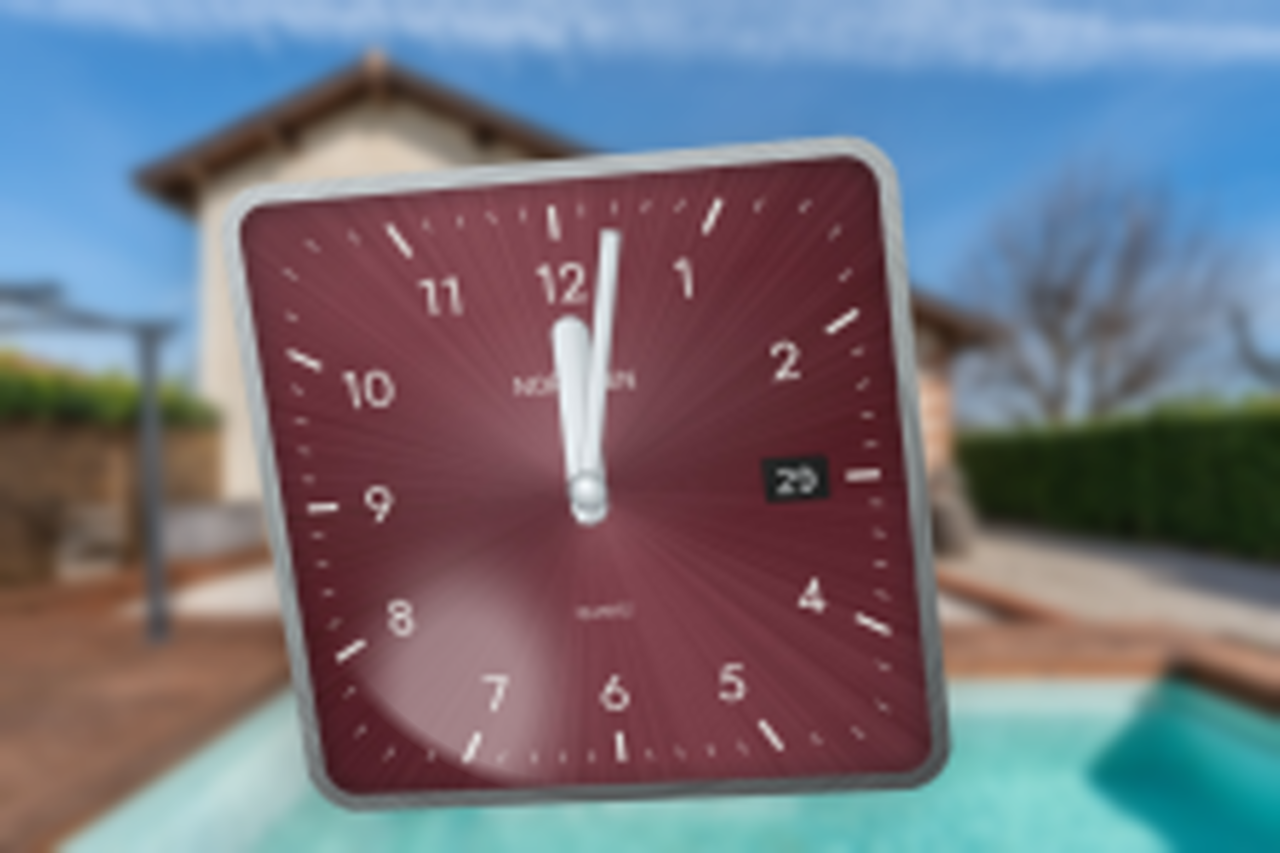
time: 12:02
